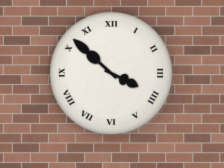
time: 3:52
